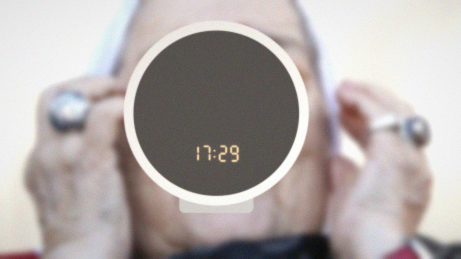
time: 17:29
